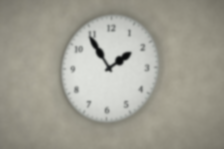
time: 1:54
